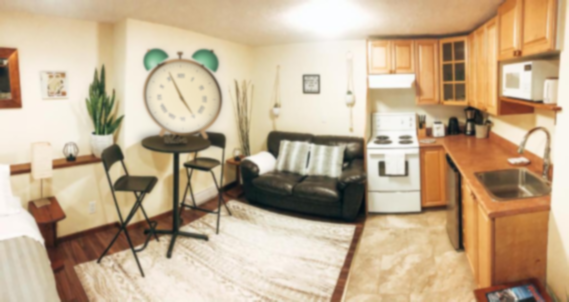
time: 4:56
